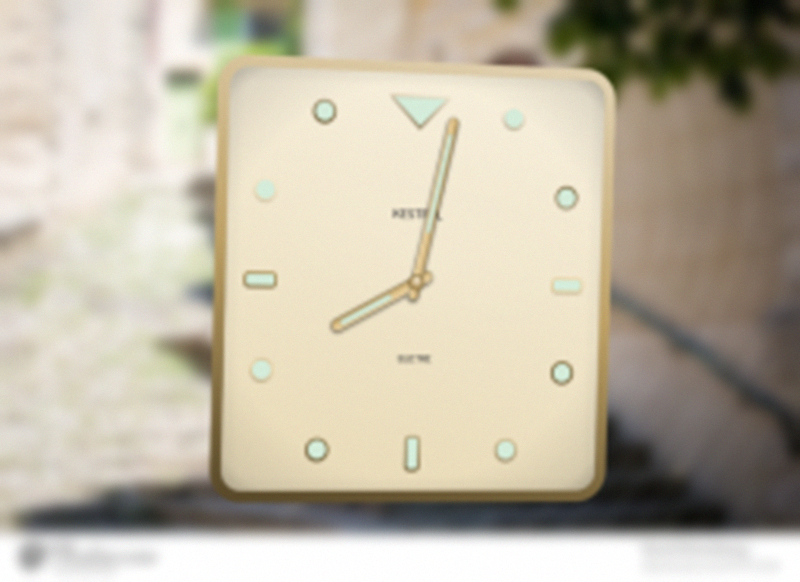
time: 8:02
